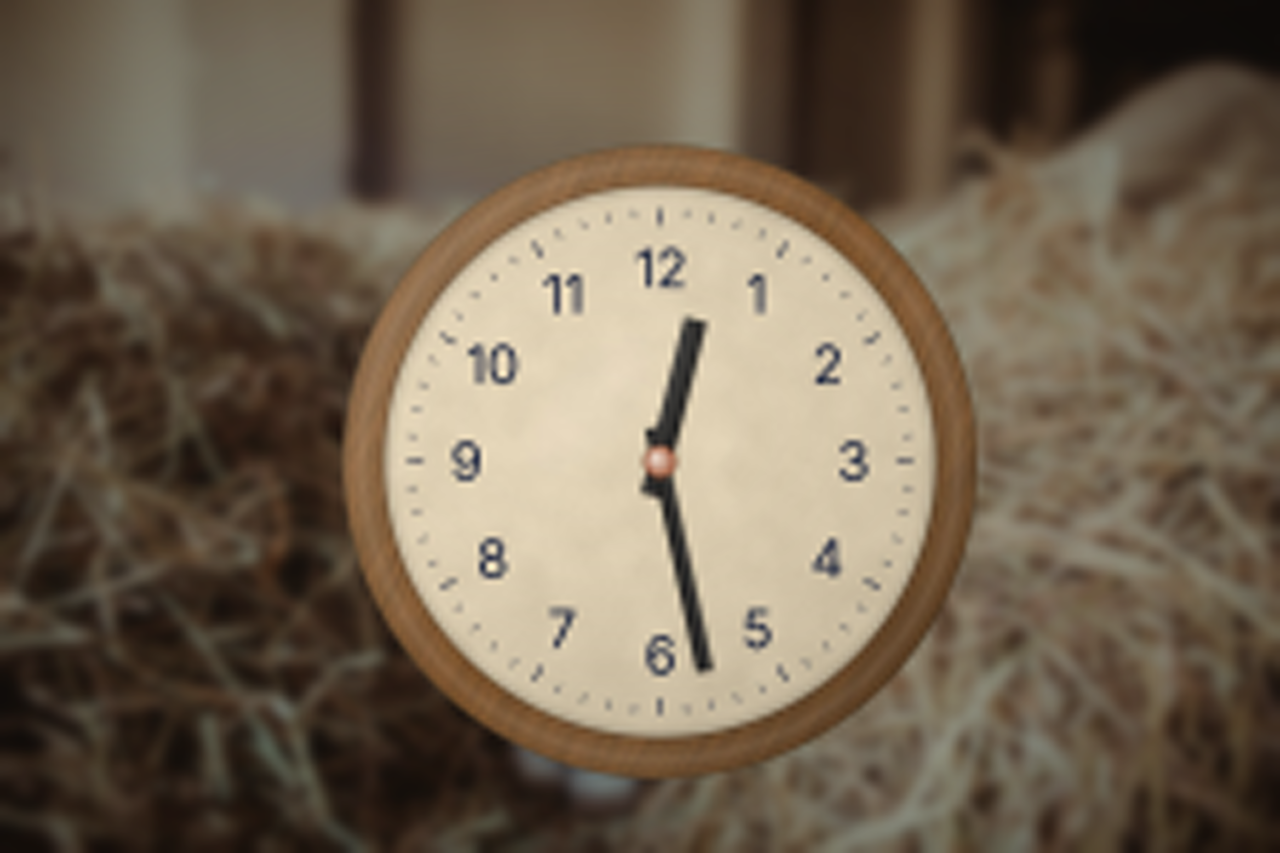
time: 12:28
